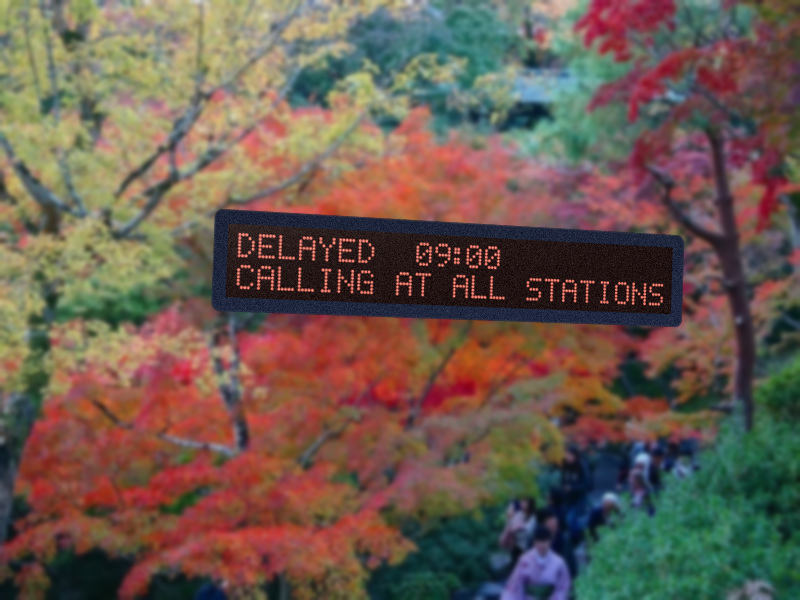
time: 9:00
